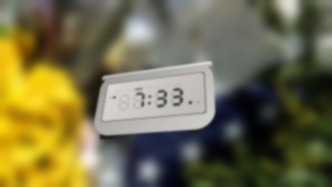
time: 7:33
